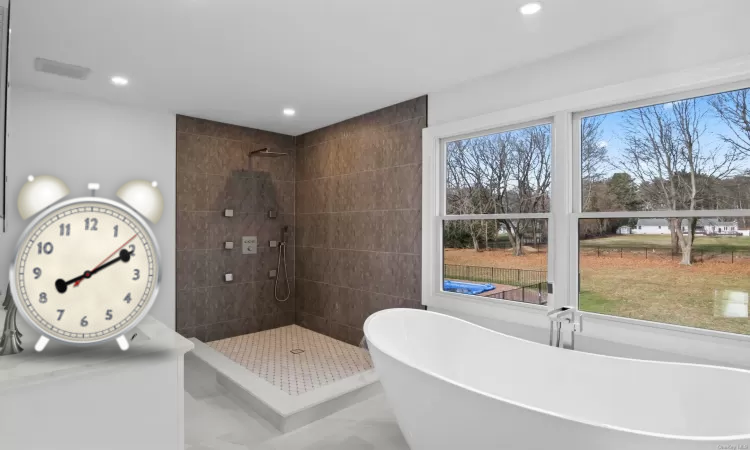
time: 8:10:08
